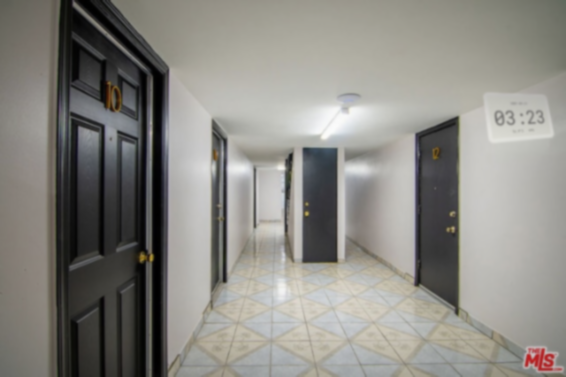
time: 3:23
